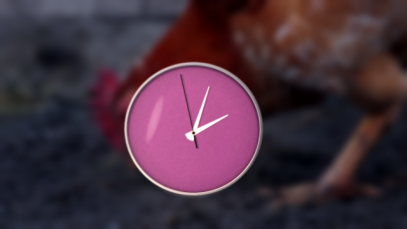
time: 2:02:58
